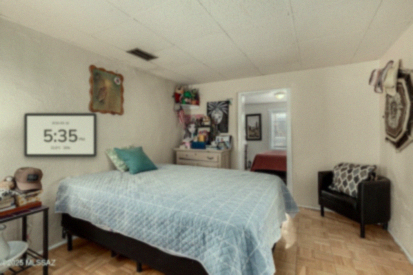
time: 5:35
